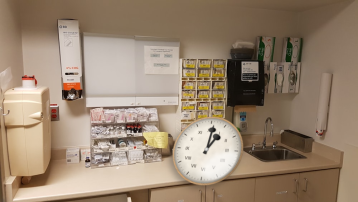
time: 1:01
